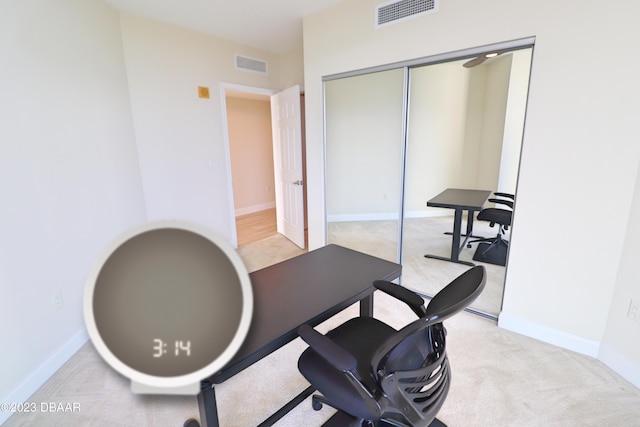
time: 3:14
